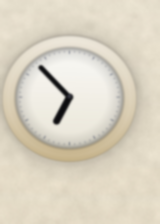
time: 6:53
